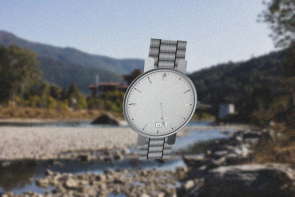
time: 5:27
